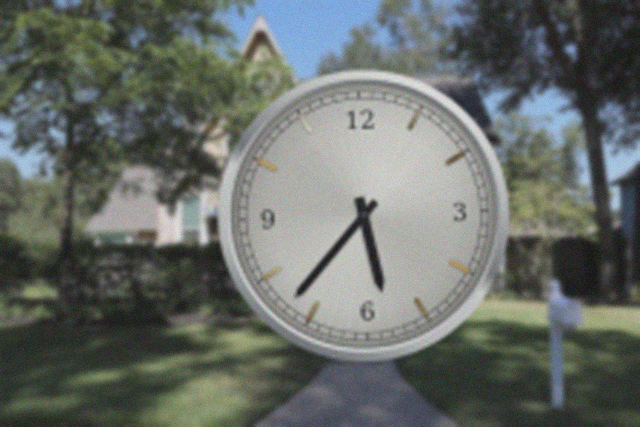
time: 5:37
